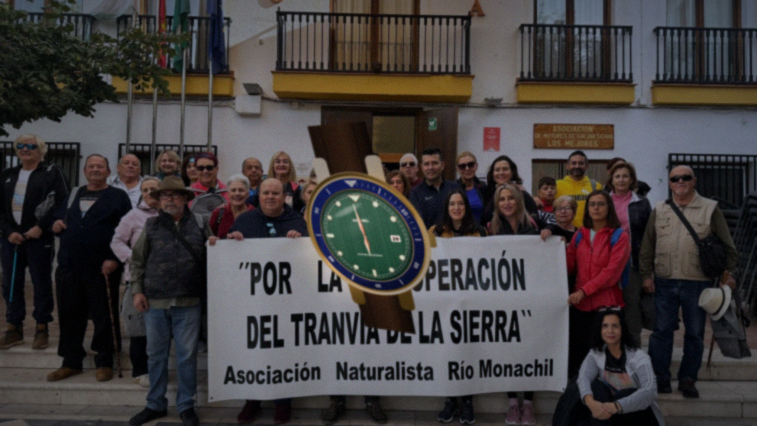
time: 5:59
